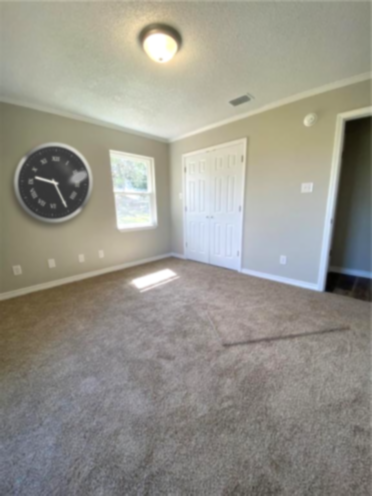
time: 9:25
